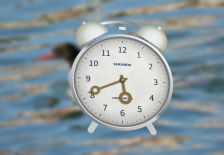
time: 5:41
